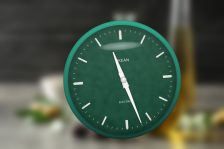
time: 11:27
